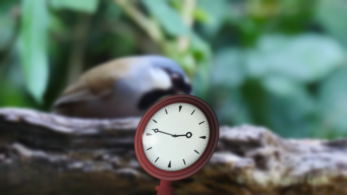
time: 2:47
